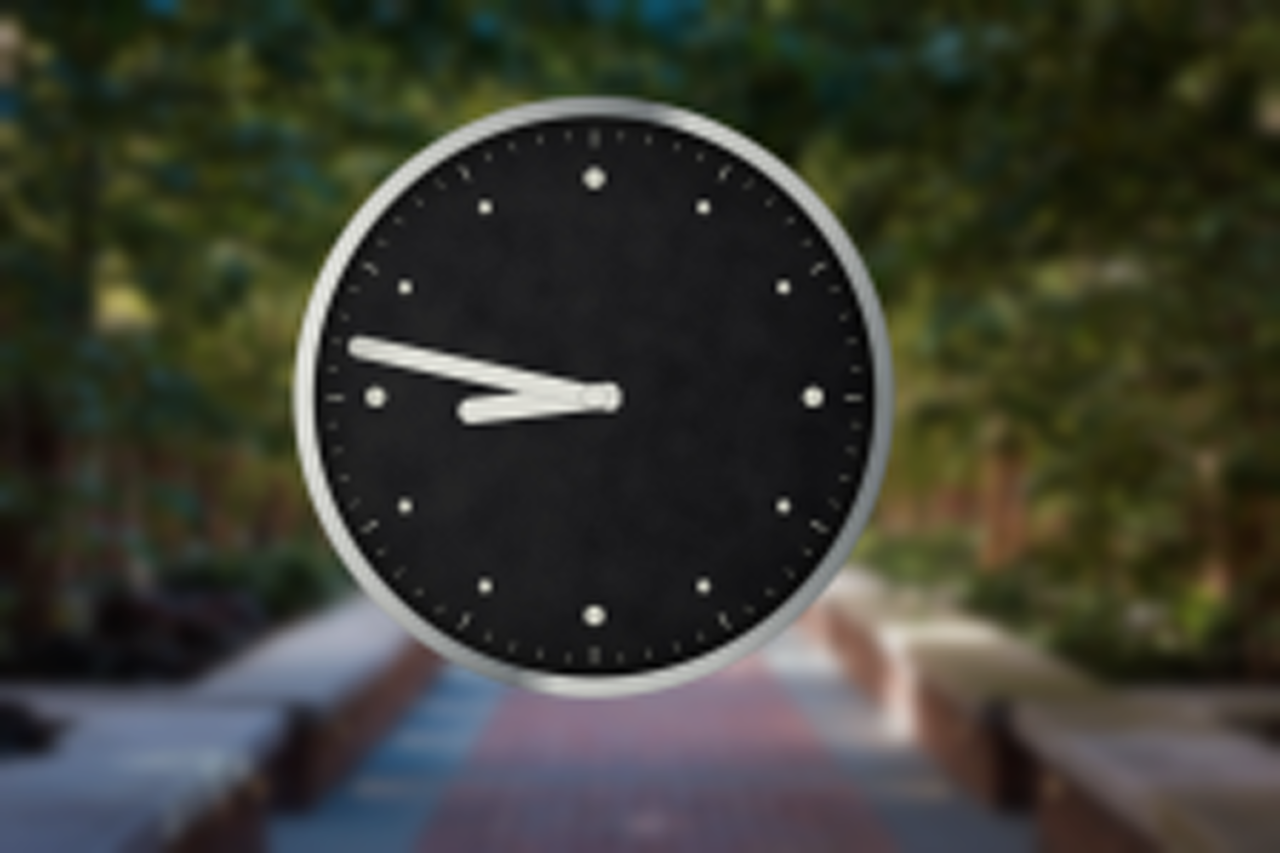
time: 8:47
